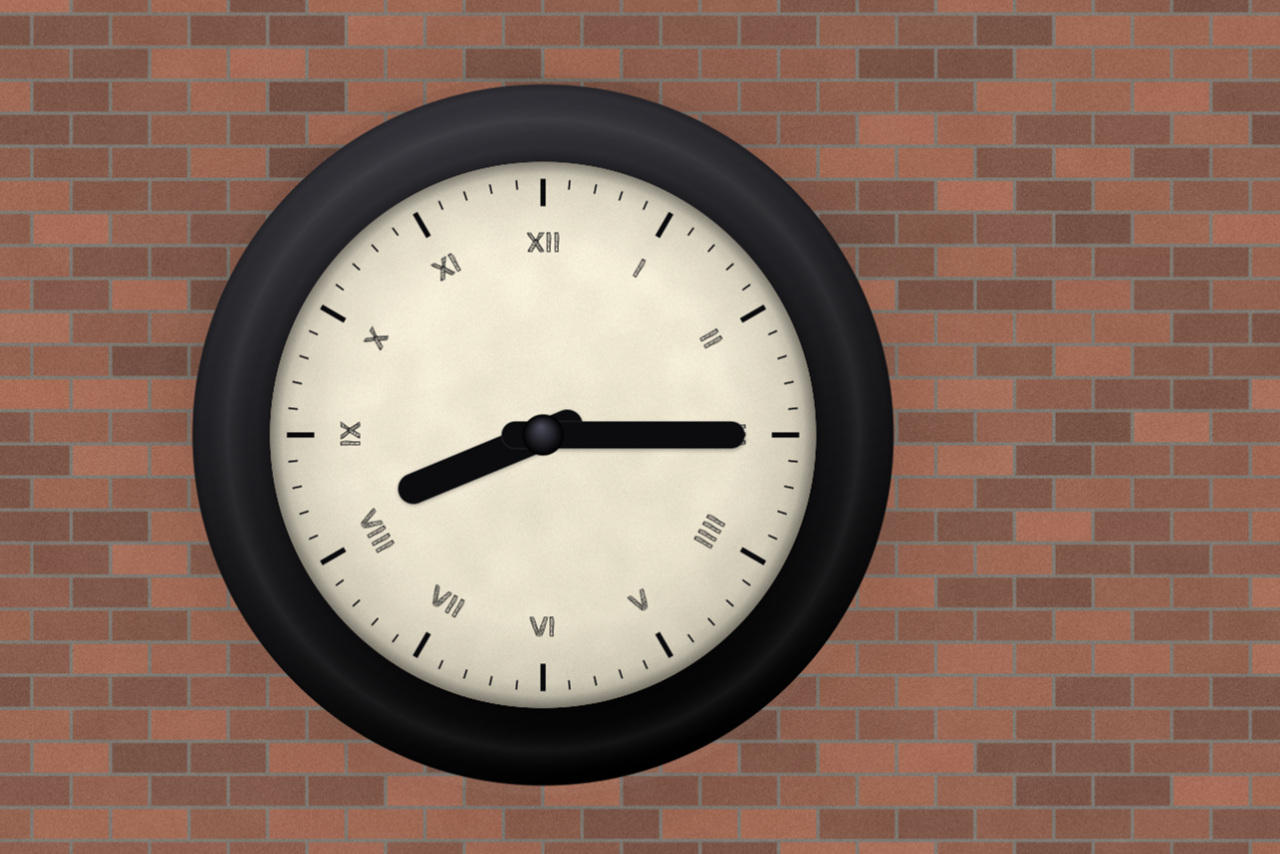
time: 8:15
